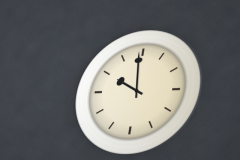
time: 9:59
